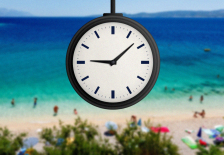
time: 9:08
